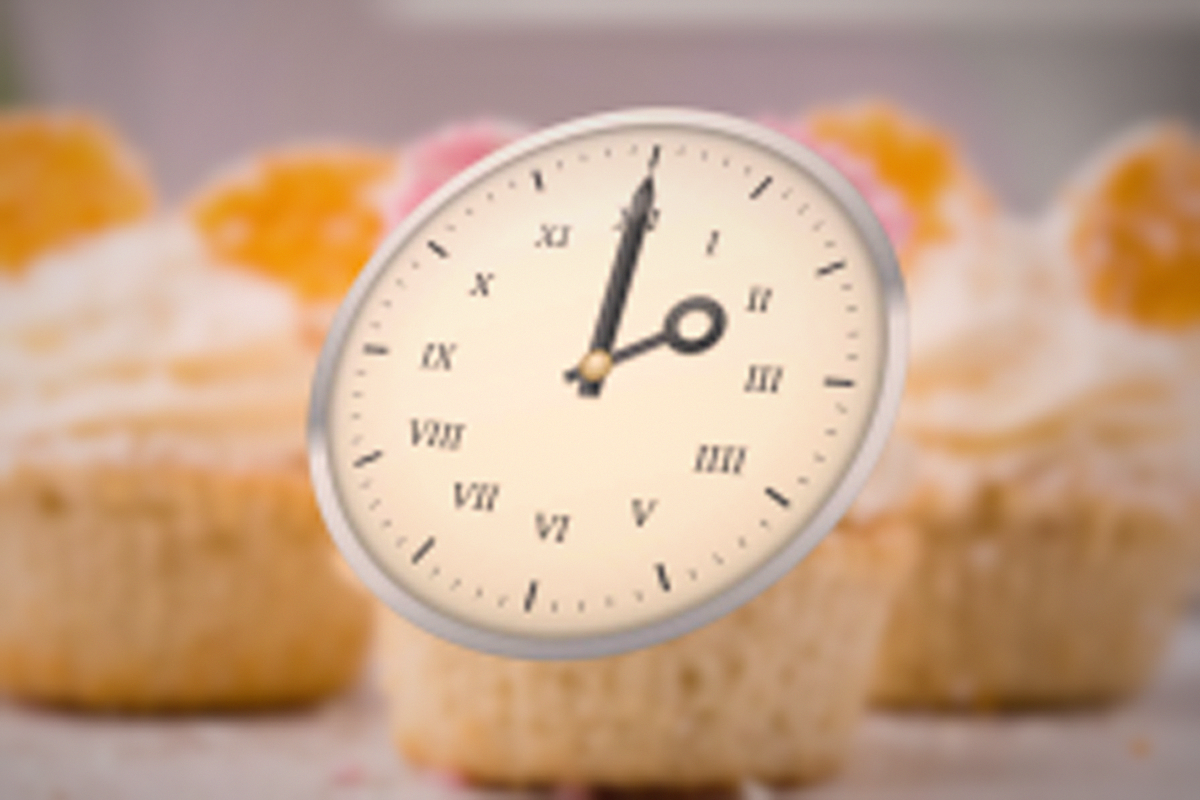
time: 2:00
